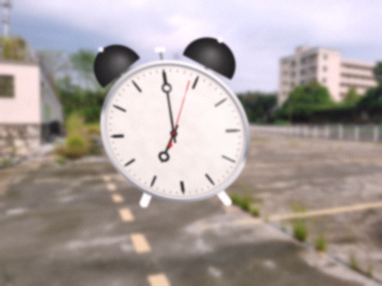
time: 7:00:04
